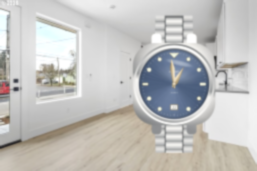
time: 12:59
